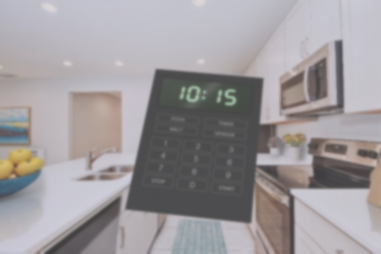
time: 10:15
